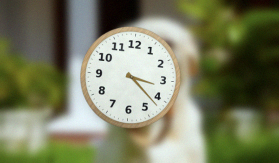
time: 3:22
